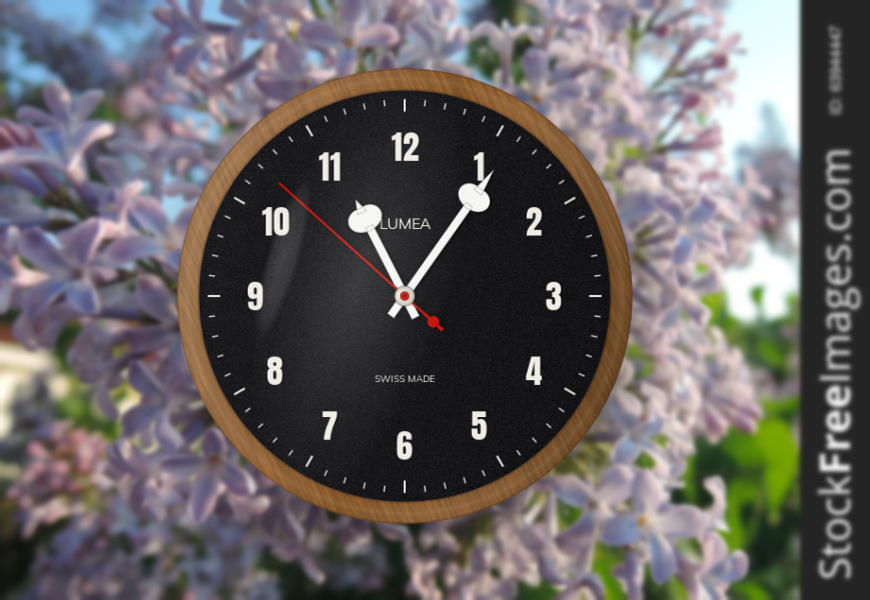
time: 11:05:52
